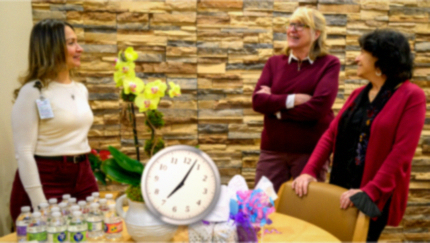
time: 7:03
